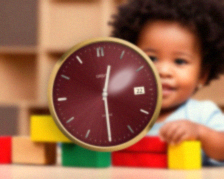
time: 12:30
